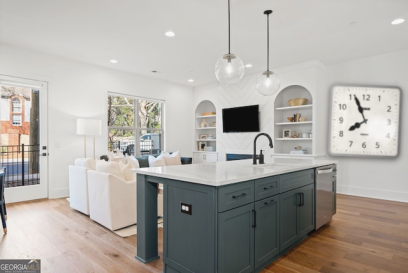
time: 7:56
